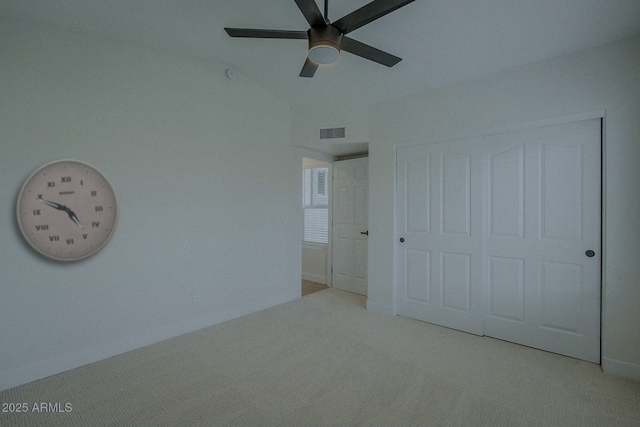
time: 4:49
